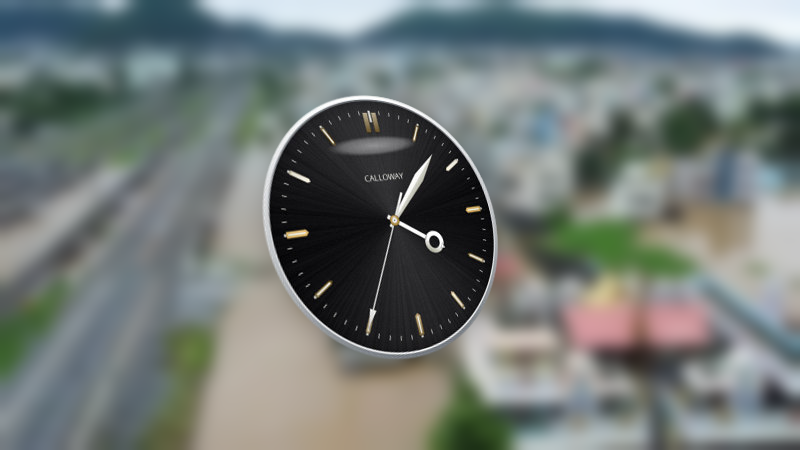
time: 4:07:35
